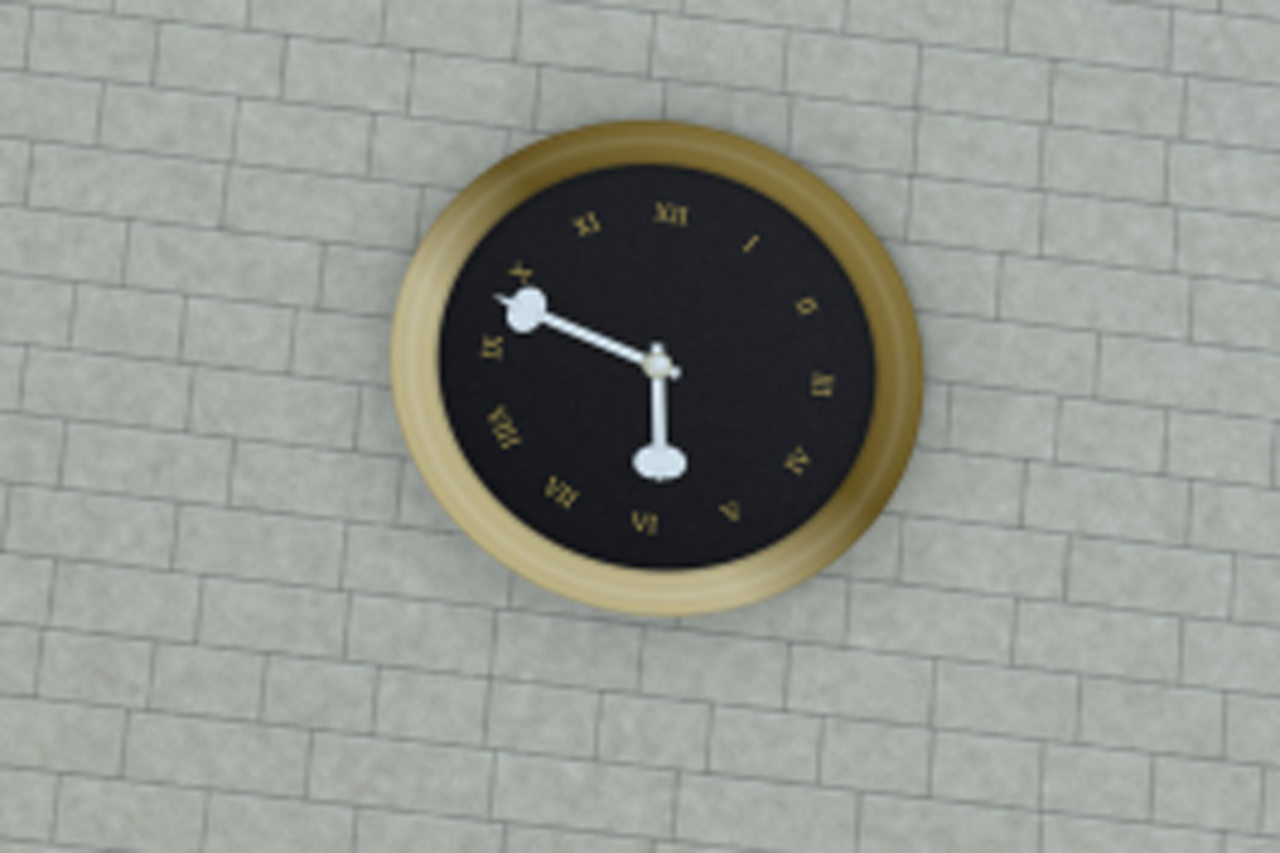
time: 5:48
